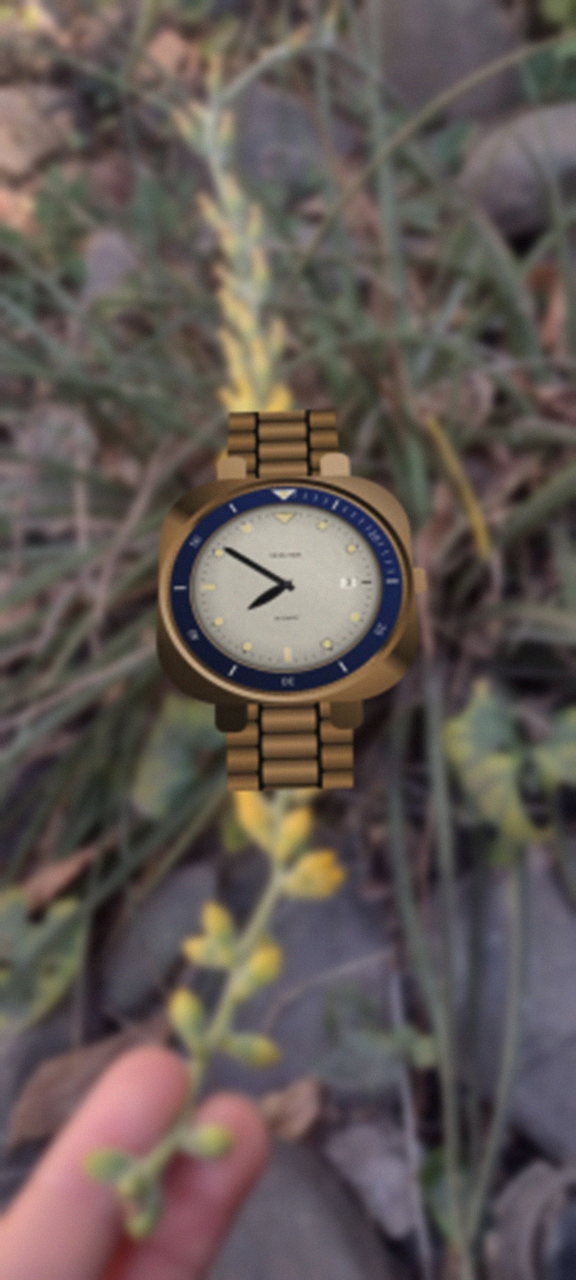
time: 7:51
